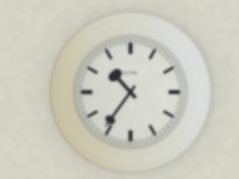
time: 10:36
